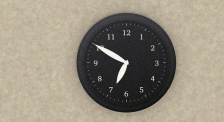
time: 6:50
